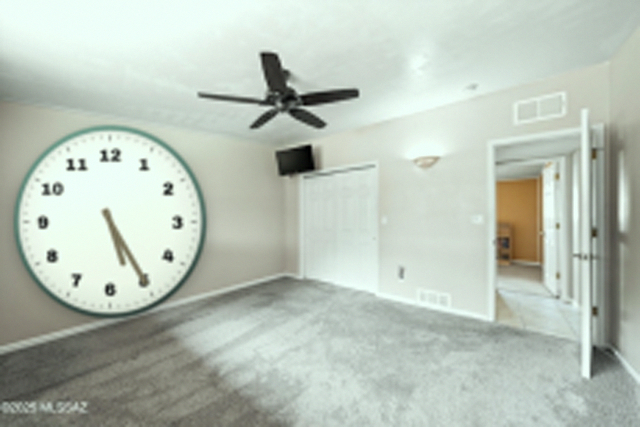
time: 5:25
